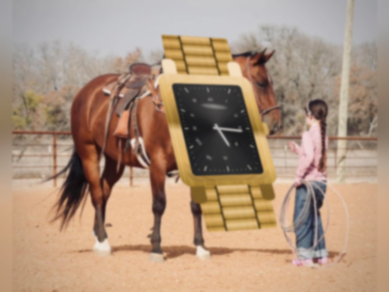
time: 5:16
